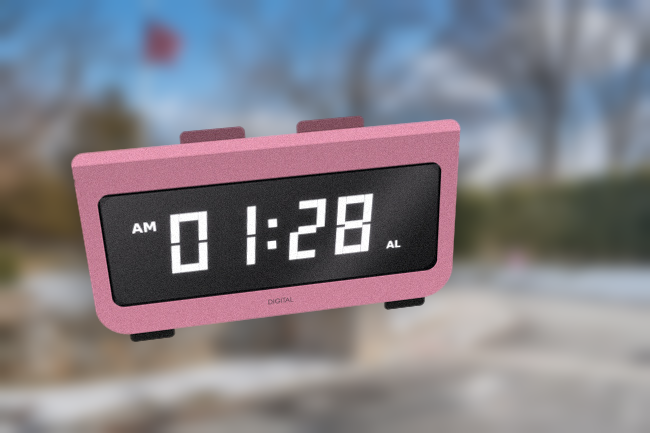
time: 1:28
